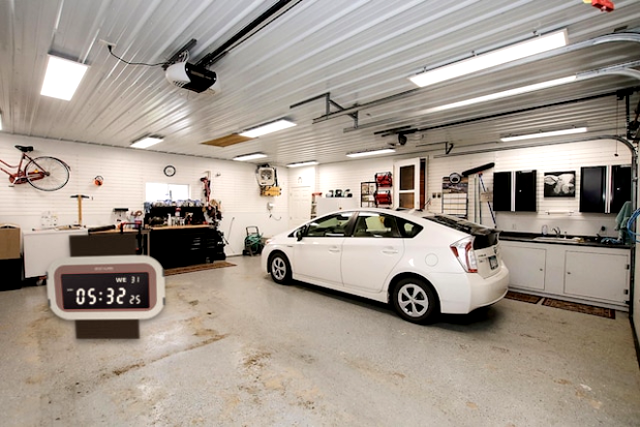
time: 5:32
